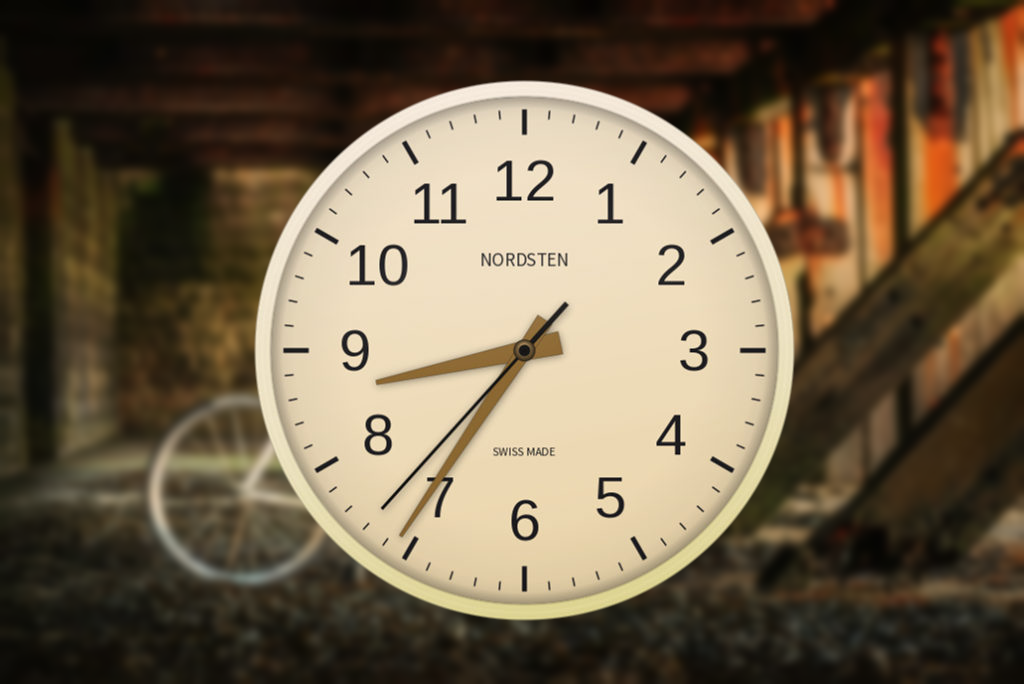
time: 8:35:37
